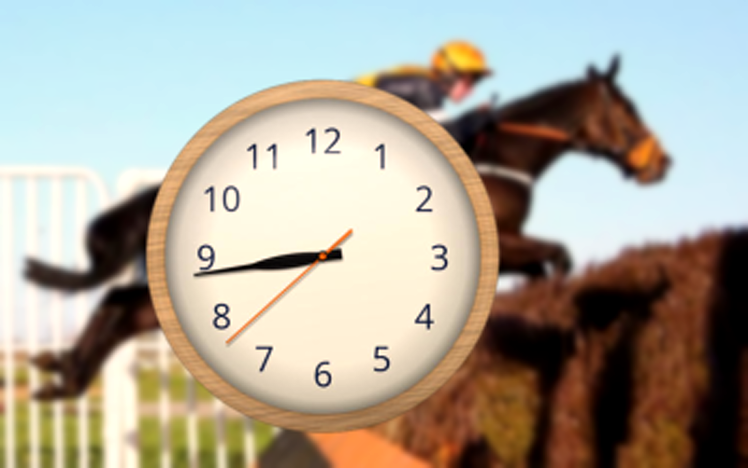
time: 8:43:38
